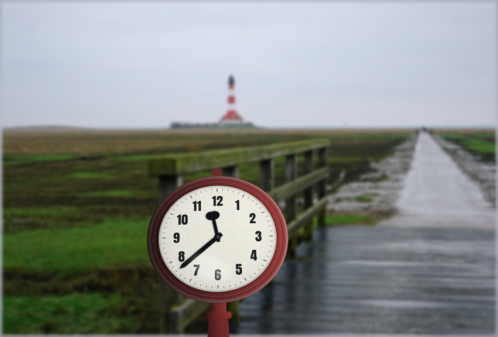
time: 11:38
